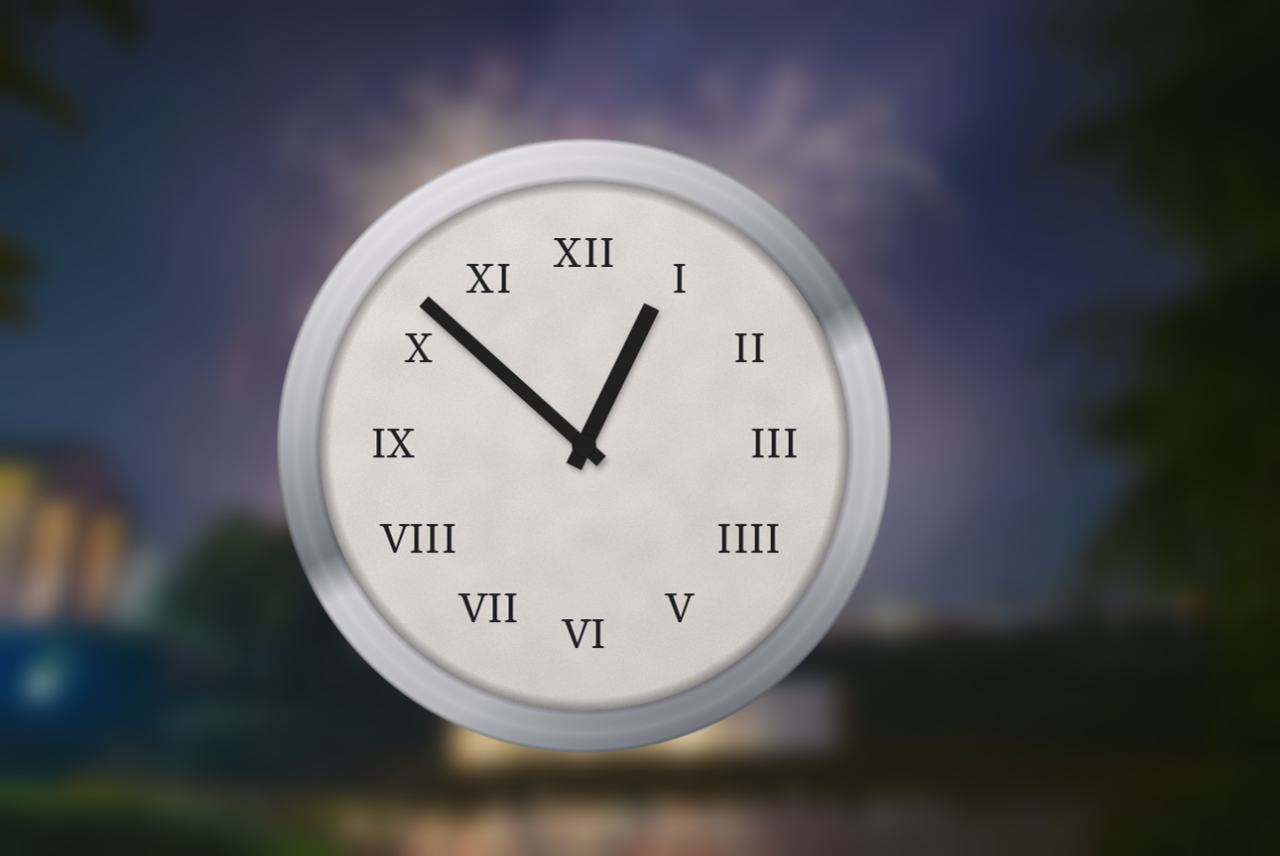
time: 12:52
